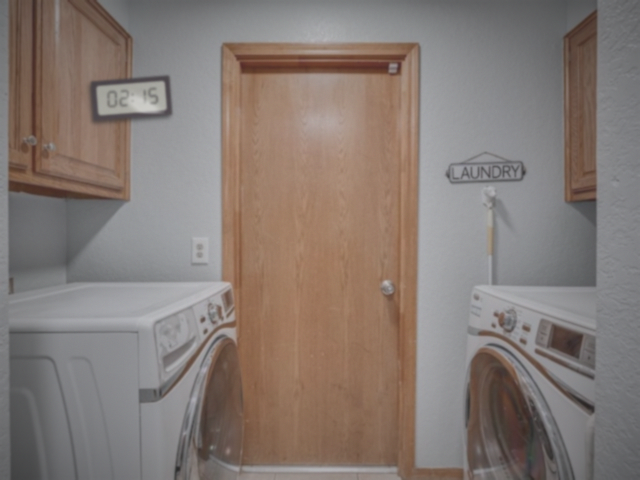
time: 2:15
